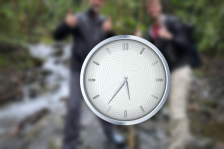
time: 5:36
